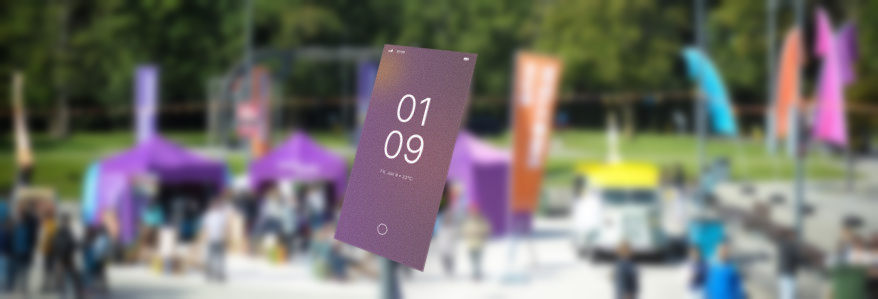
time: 1:09
